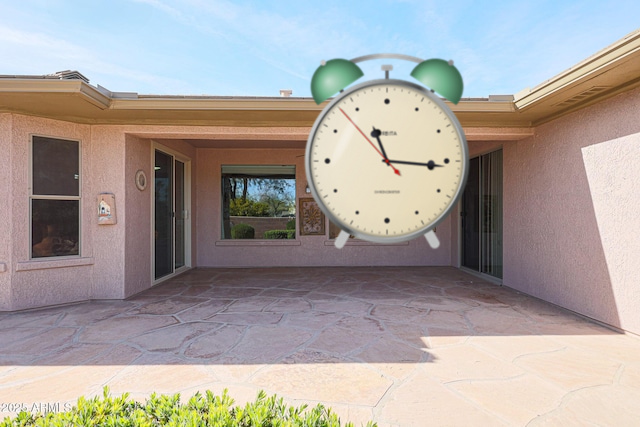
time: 11:15:53
